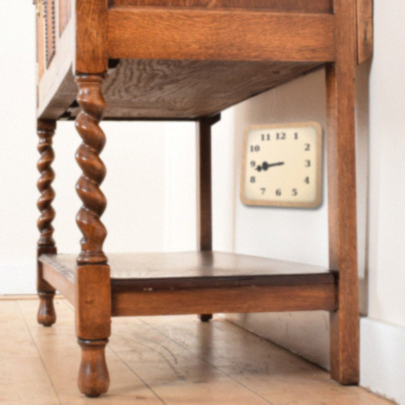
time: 8:43
